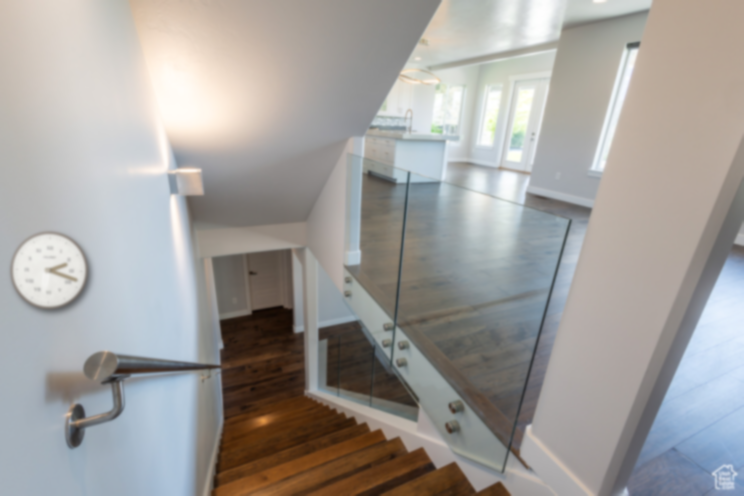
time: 2:18
